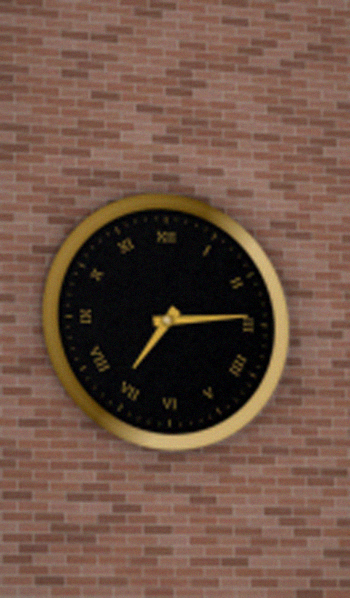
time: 7:14
